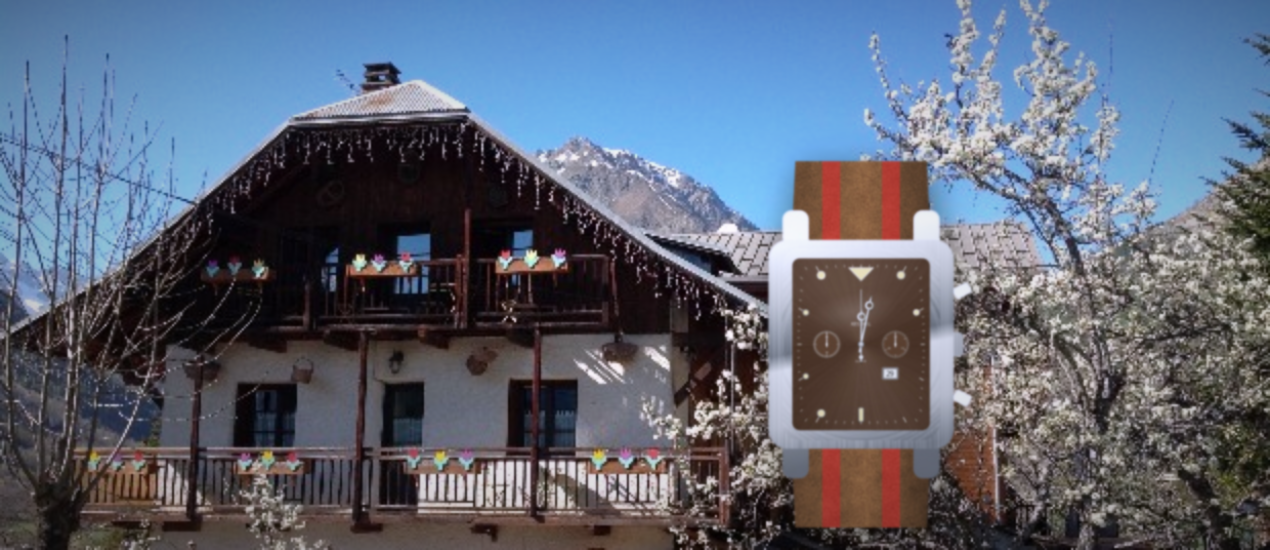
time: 12:02
